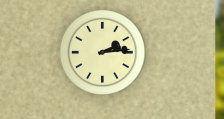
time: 2:14
